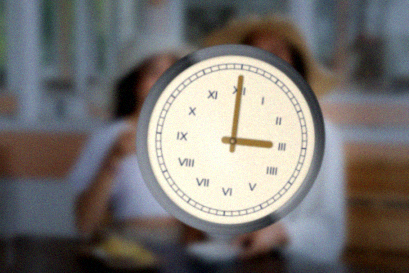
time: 3:00
